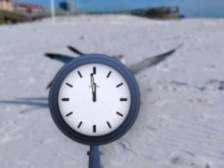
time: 11:59
